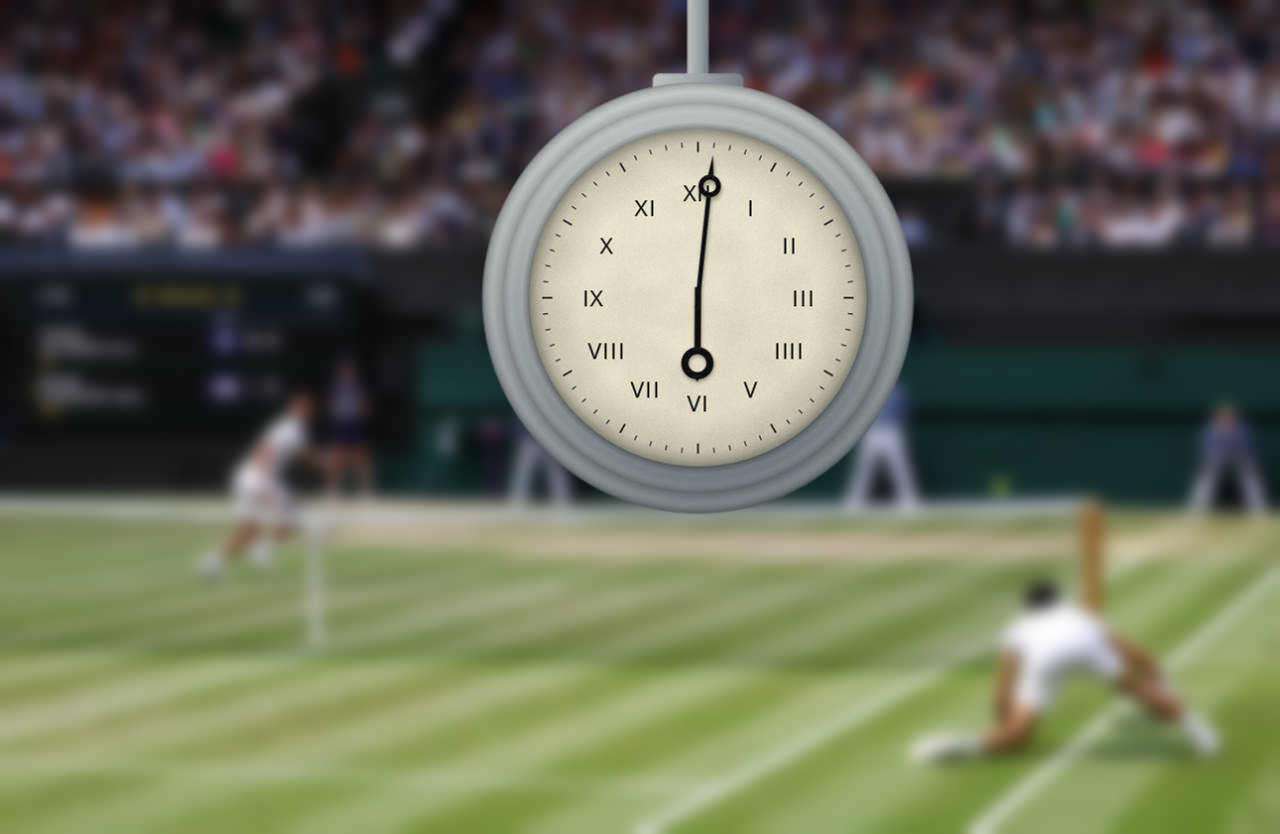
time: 6:01
